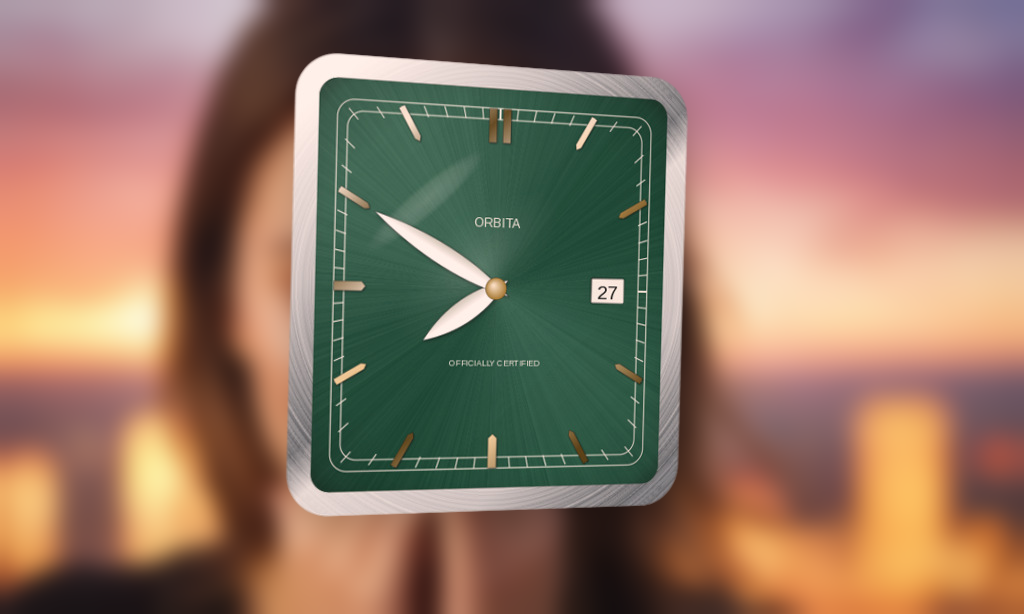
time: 7:50
